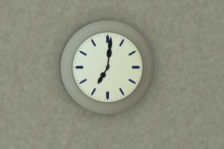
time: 7:01
